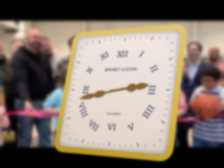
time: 2:43
